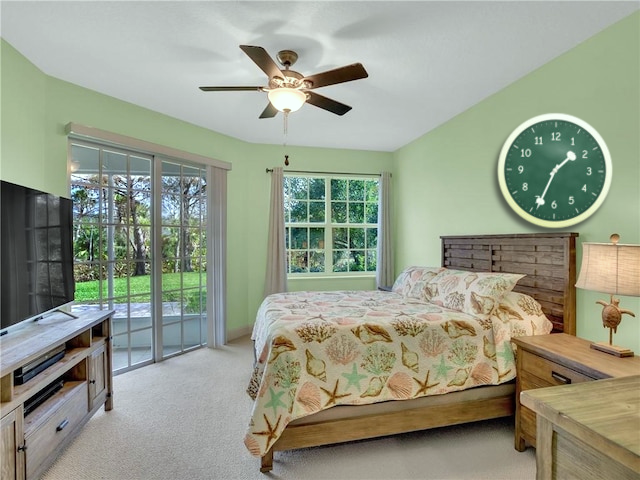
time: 1:34
